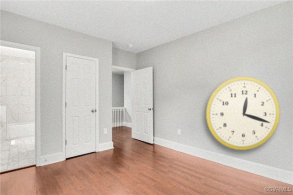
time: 12:18
